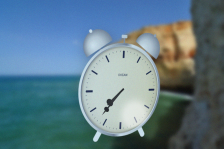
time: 7:37
